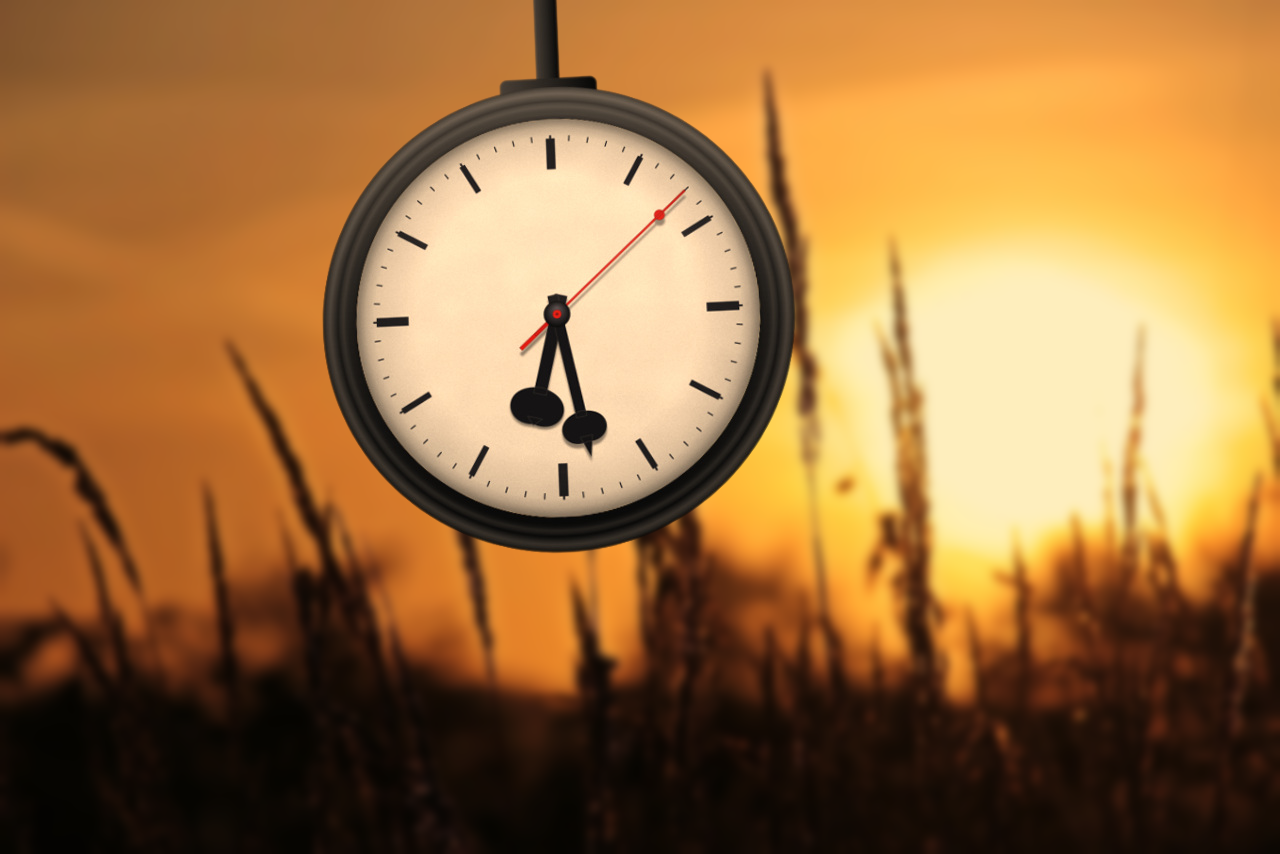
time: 6:28:08
